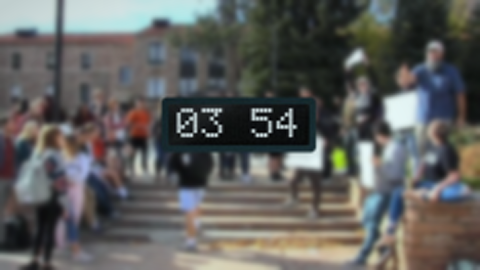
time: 3:54
